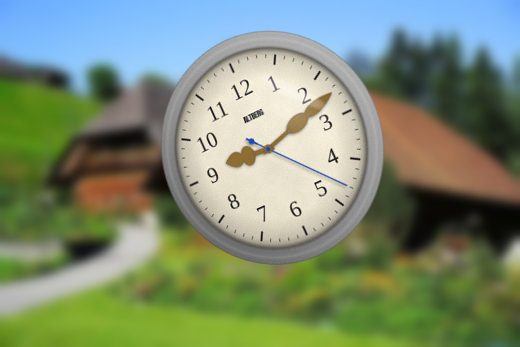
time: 9:12:23
